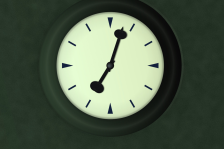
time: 7:03
